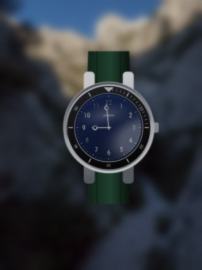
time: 8:59
